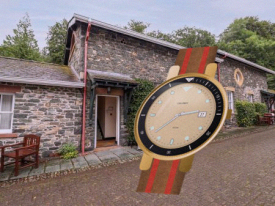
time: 2:38
